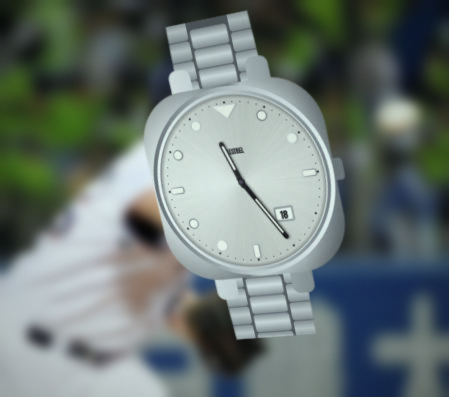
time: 11:25
